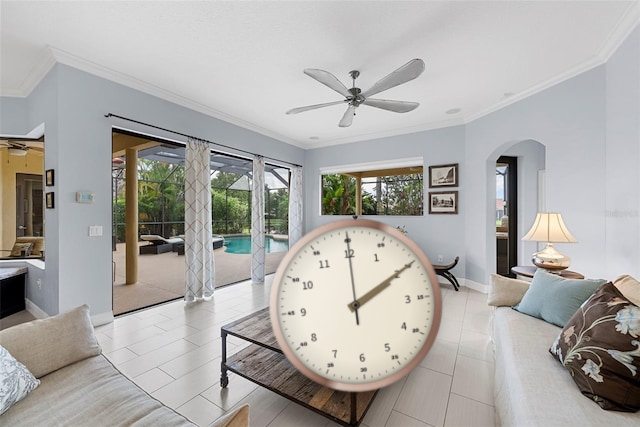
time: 2:10:00
